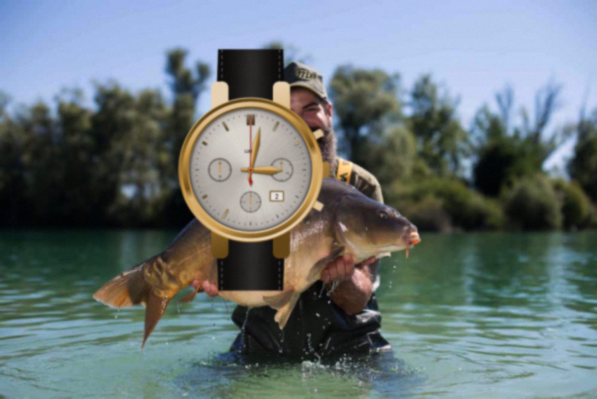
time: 3:02
